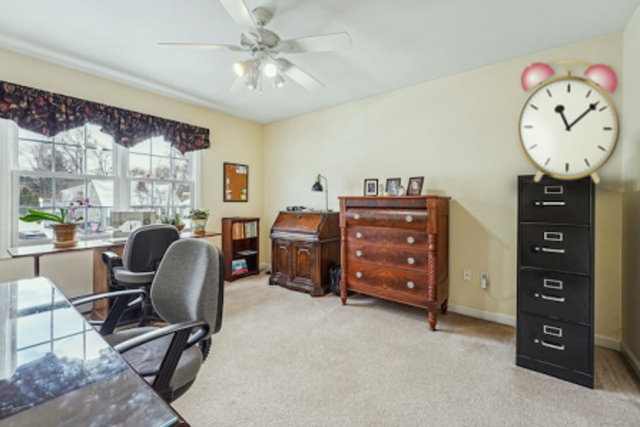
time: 11:08
